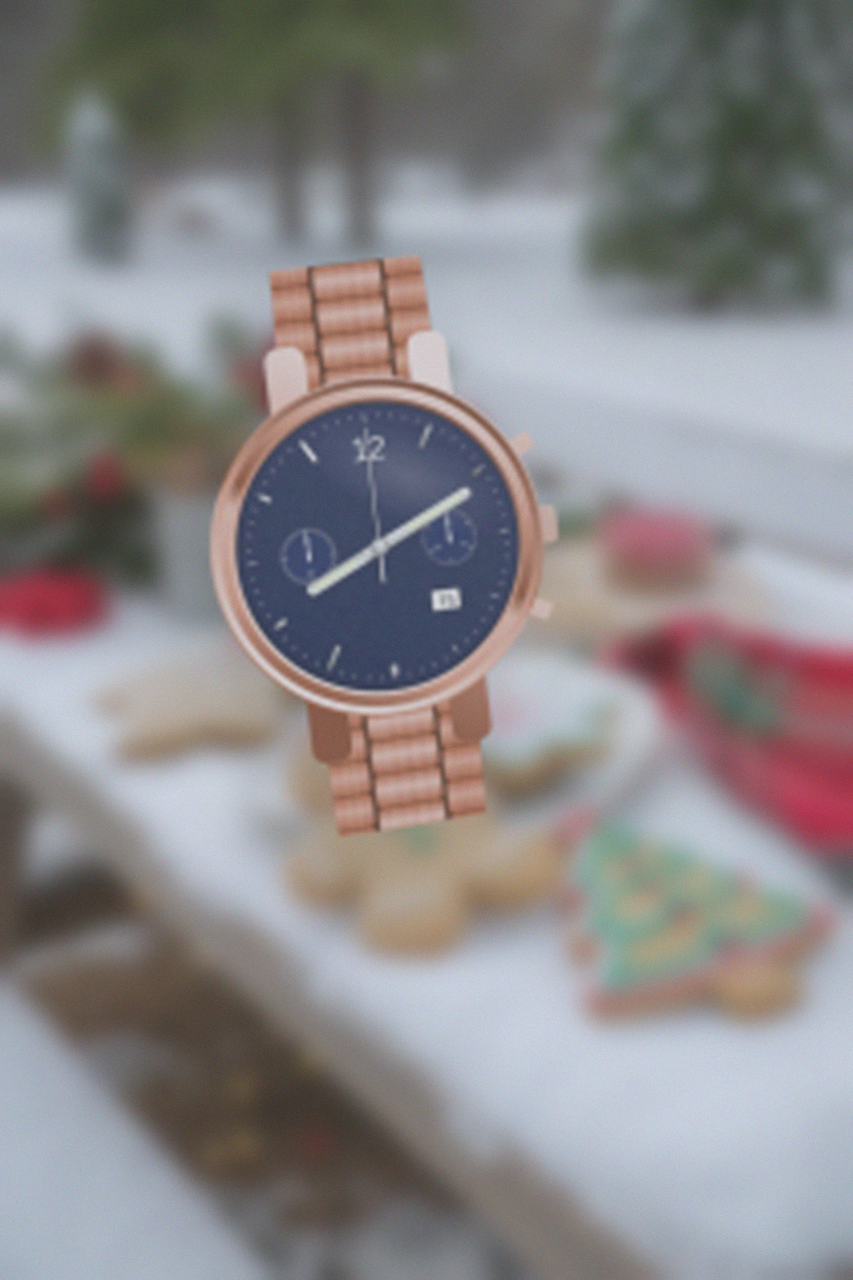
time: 8:11
